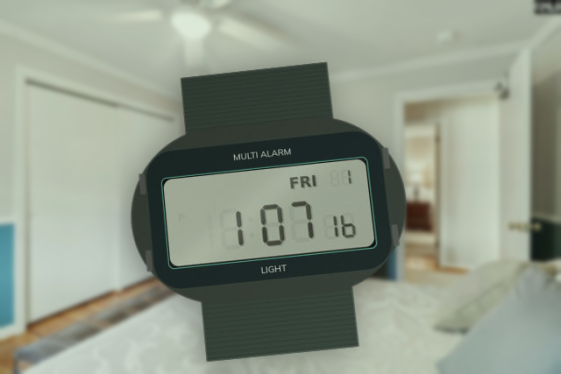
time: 1:07:16
